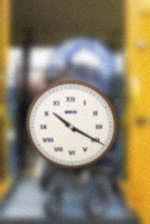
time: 10:20
